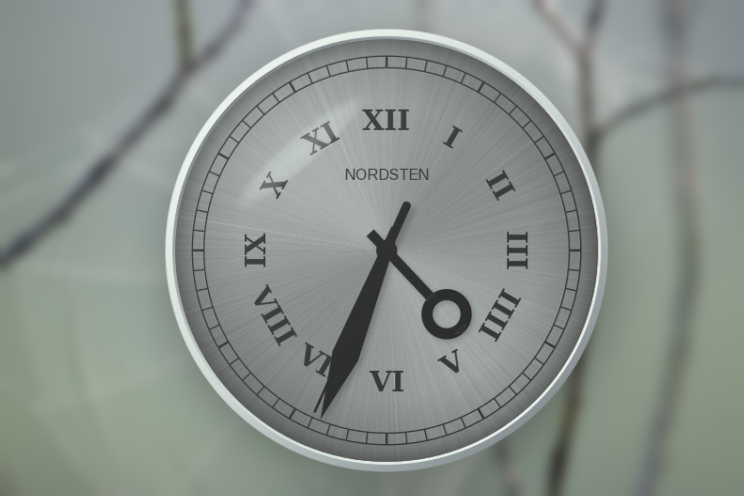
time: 4:33:34
